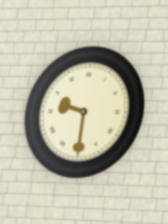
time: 9:30
